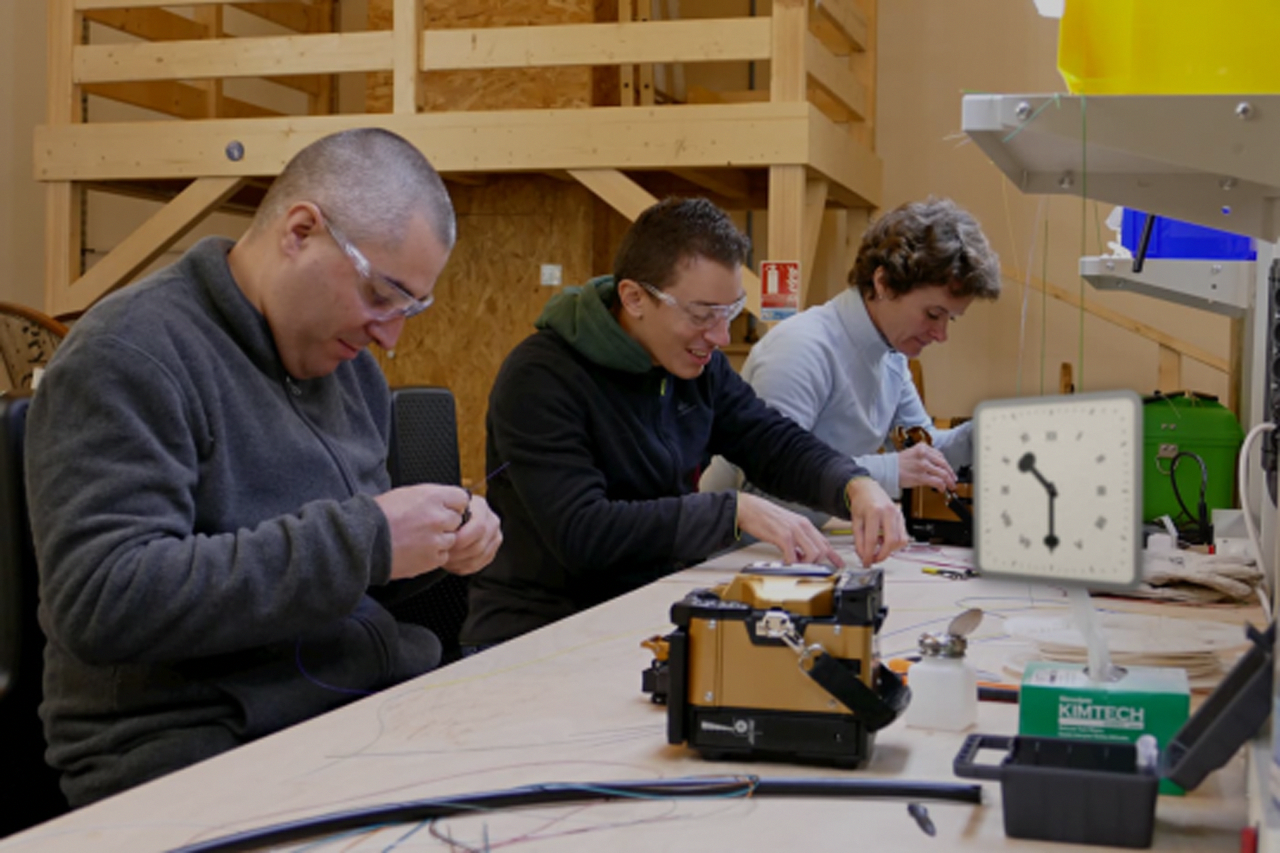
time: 10:30
